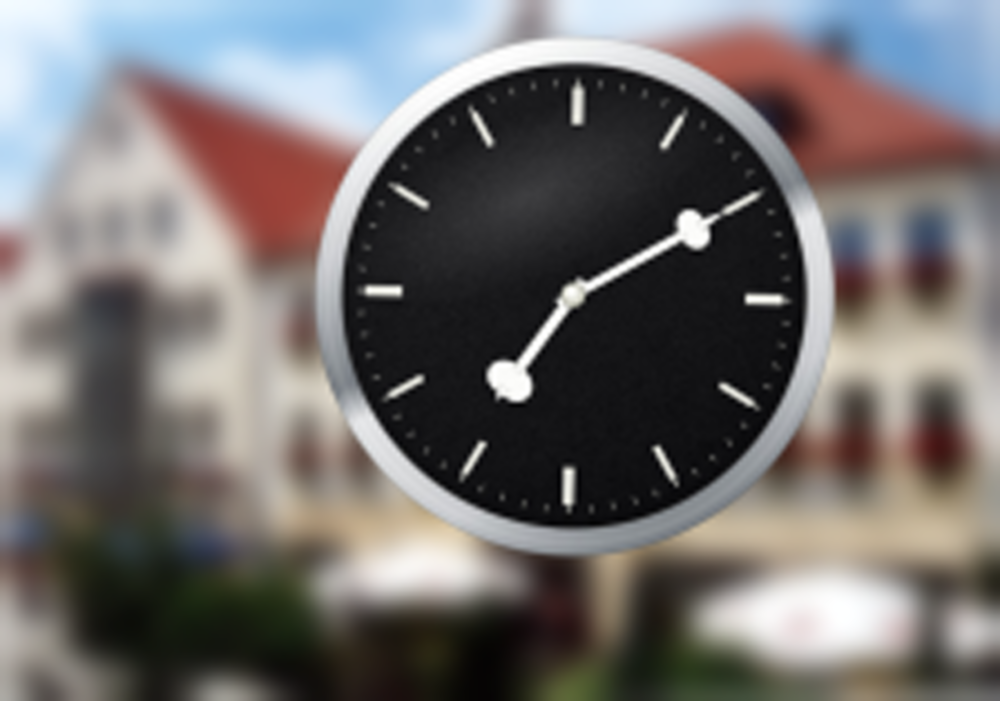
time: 7:10
